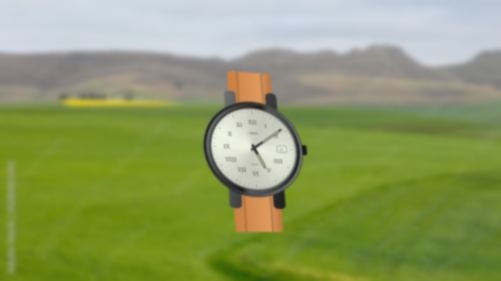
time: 5:09
